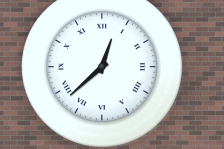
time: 12:38
